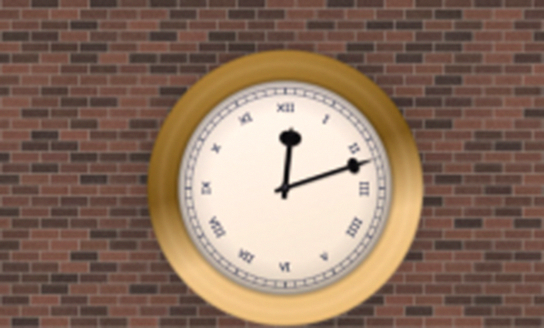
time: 12:12
